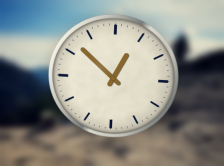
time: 12:52
